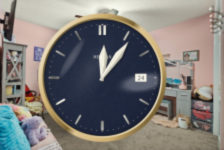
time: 12:06
